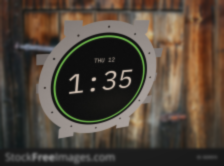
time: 1:35
